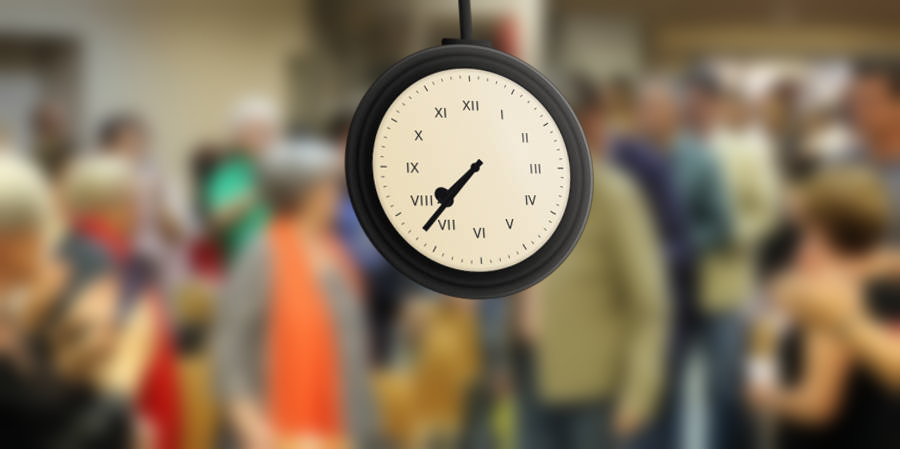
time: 7:37
